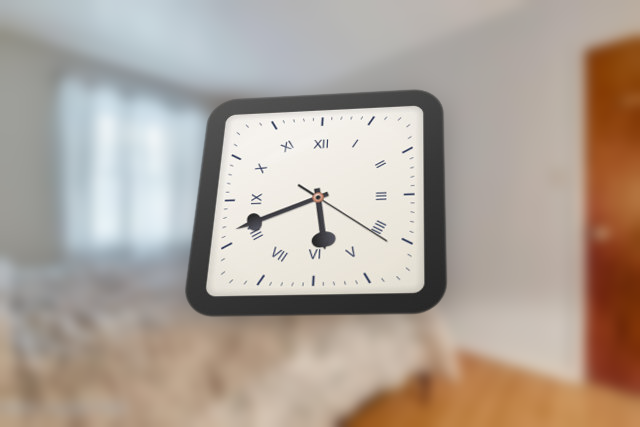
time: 5:41:21
